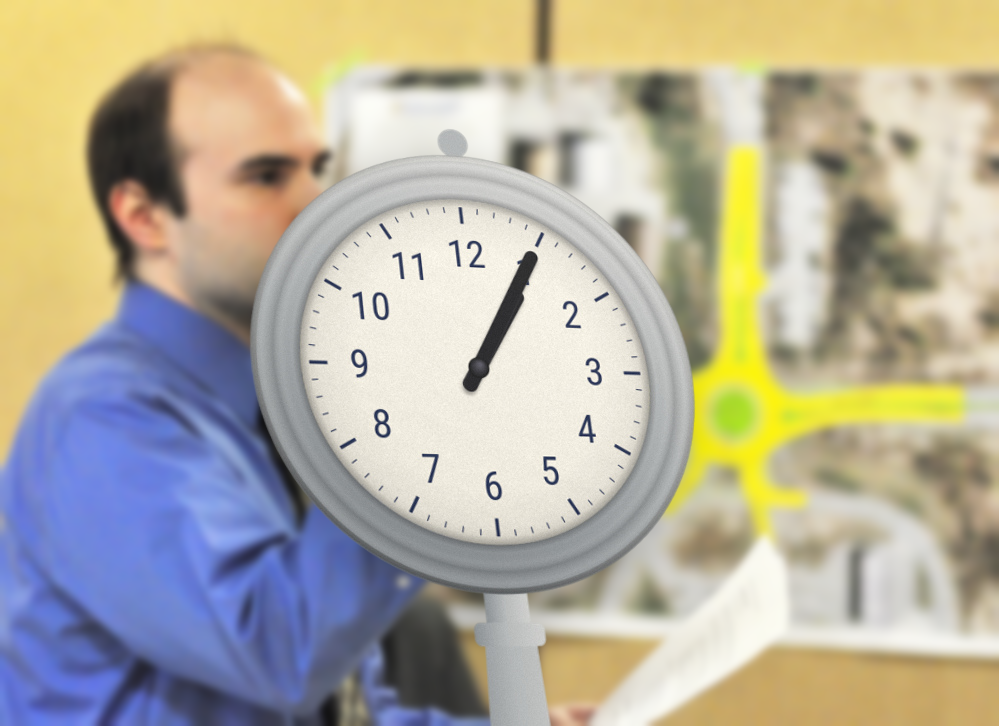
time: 1:05
